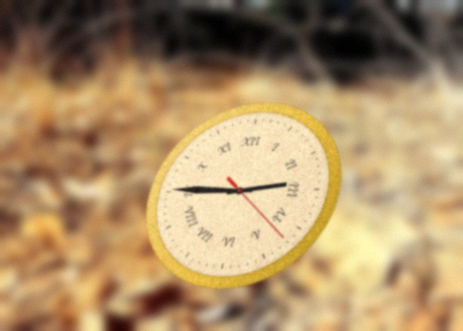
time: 2:45:22
